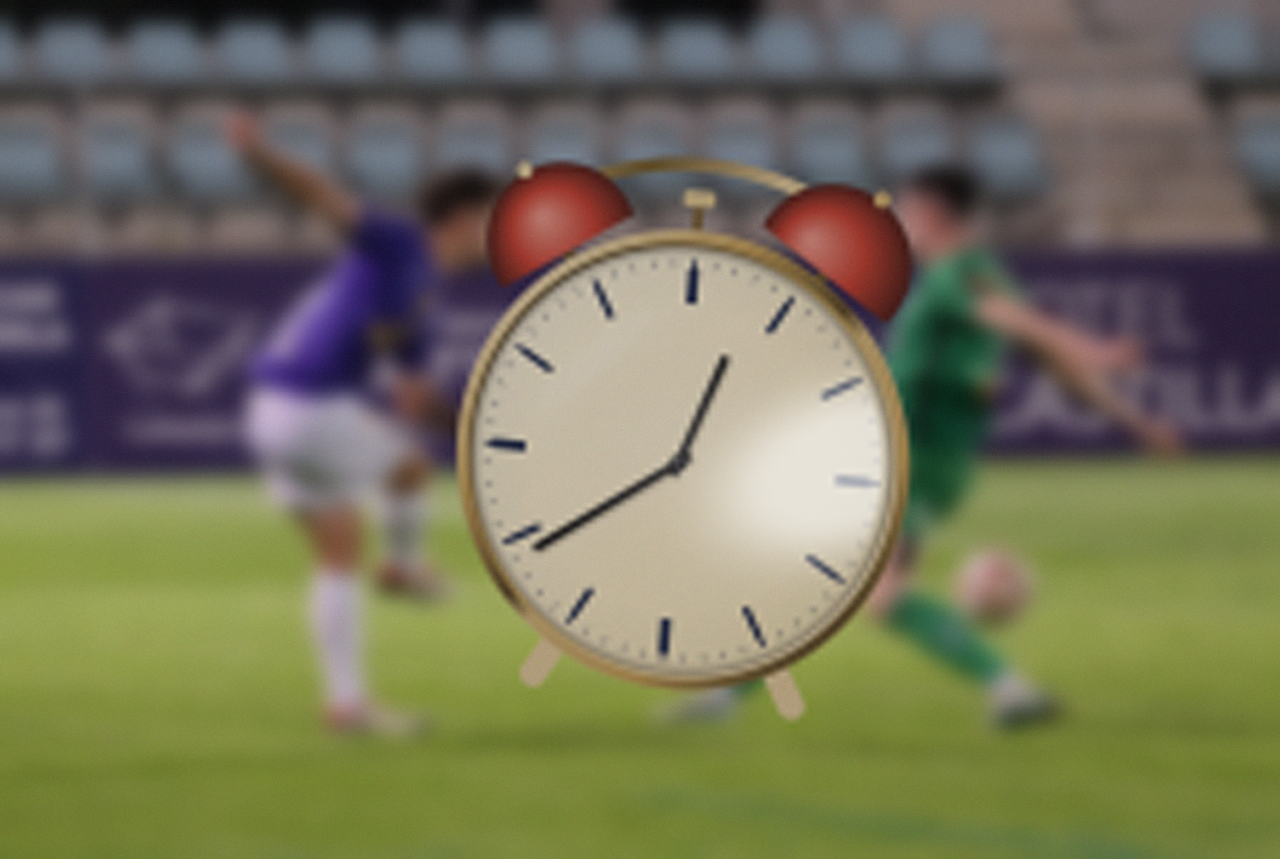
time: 12:39
